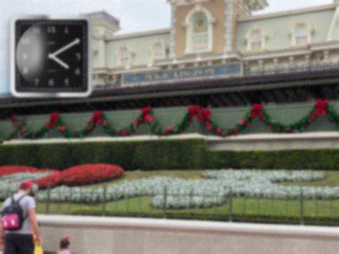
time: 4:10
